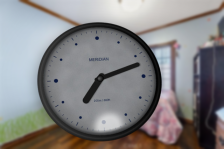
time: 7:12
